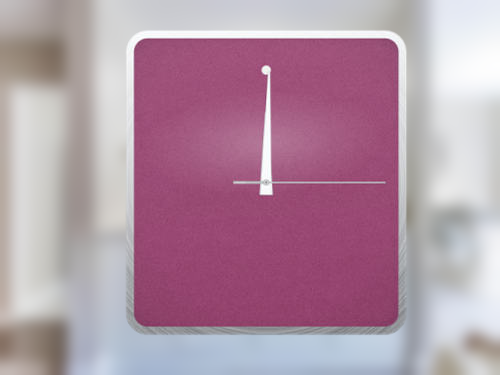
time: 12:00:15
